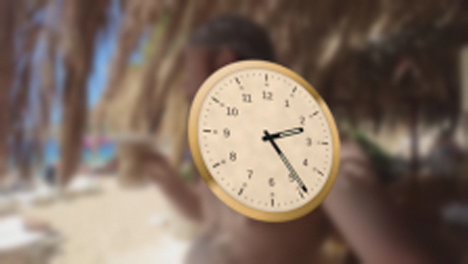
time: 2:24
